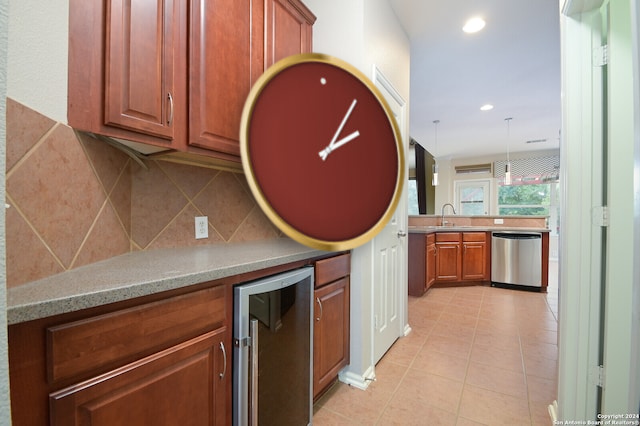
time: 2:06
